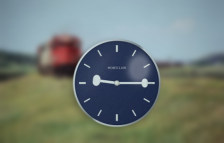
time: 9:15
